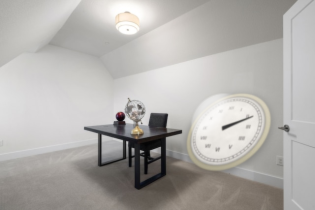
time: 2:11
